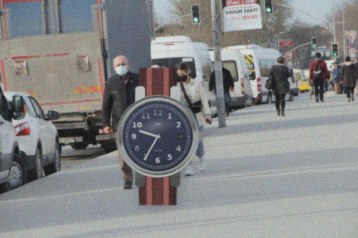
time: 9:35
